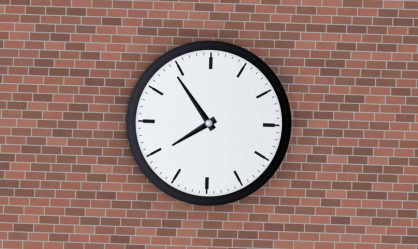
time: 7:54
